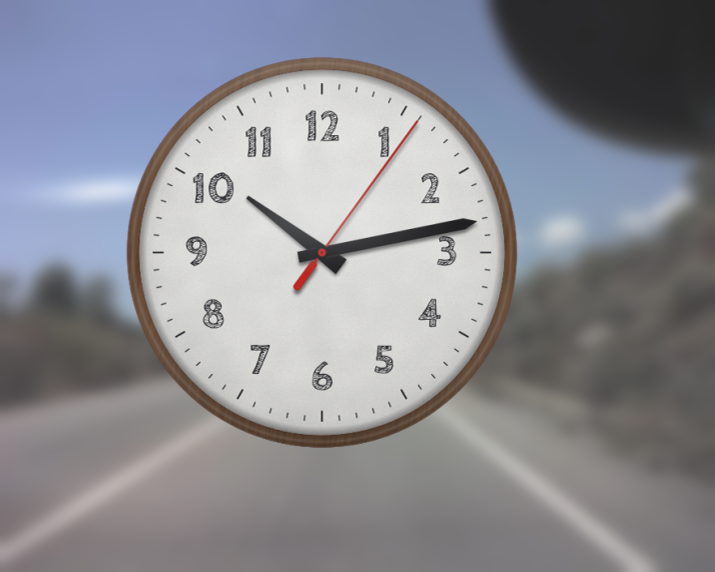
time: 10:13:06
